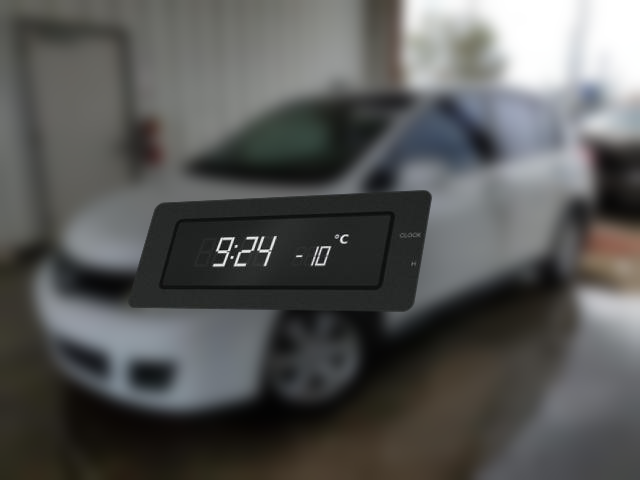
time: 9:24
